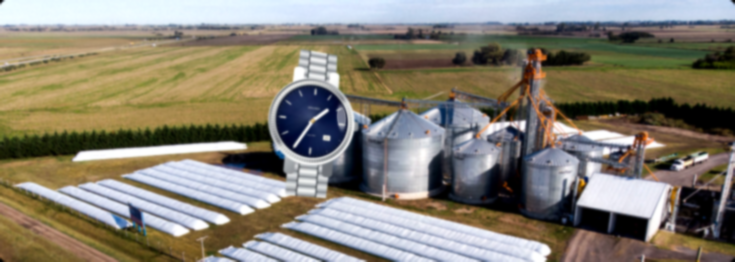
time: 1:35
